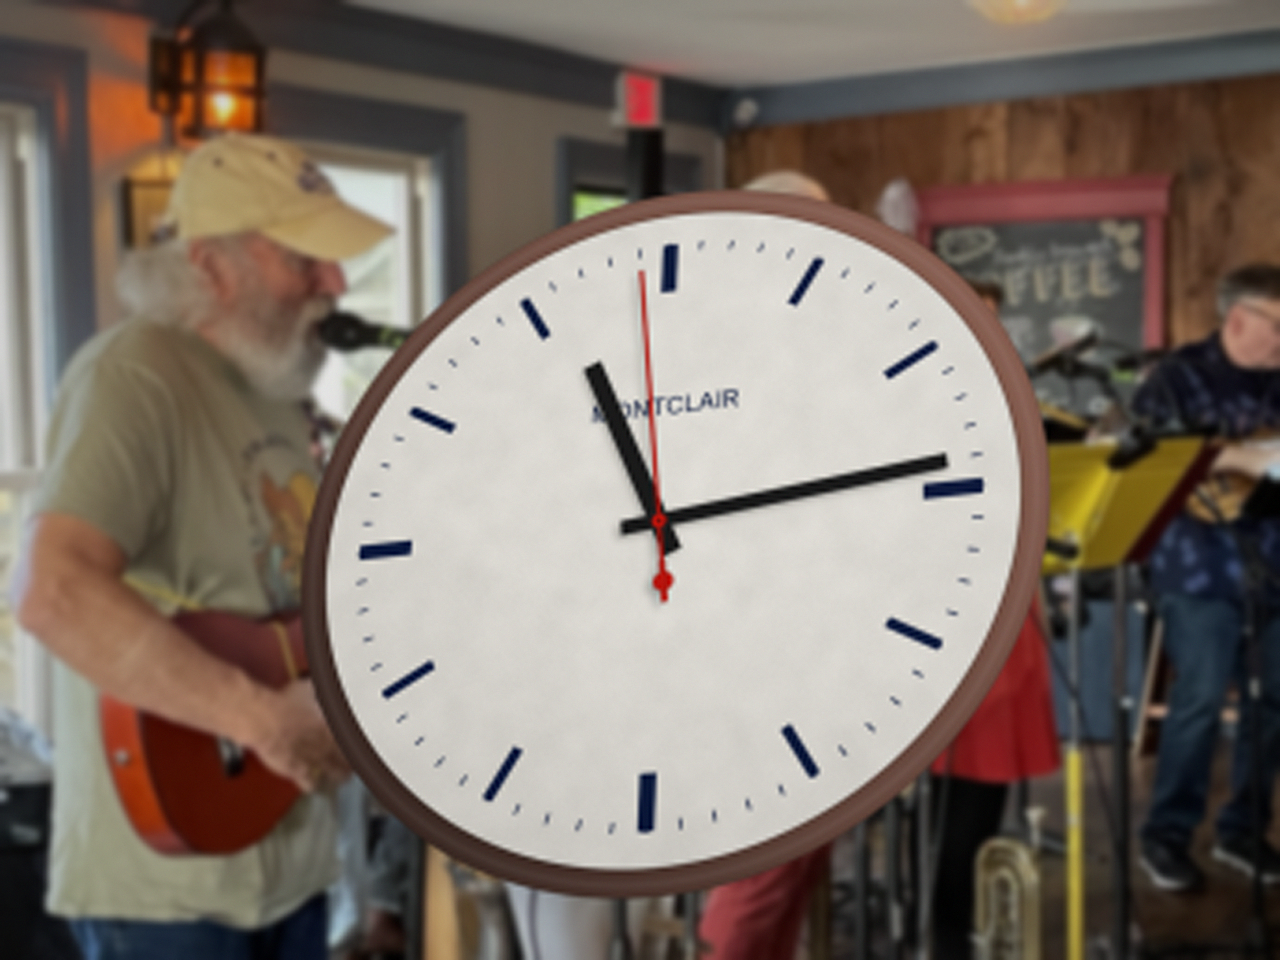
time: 11:13:59
